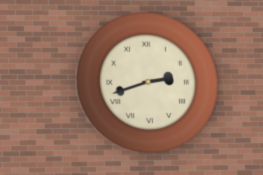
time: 2:42
